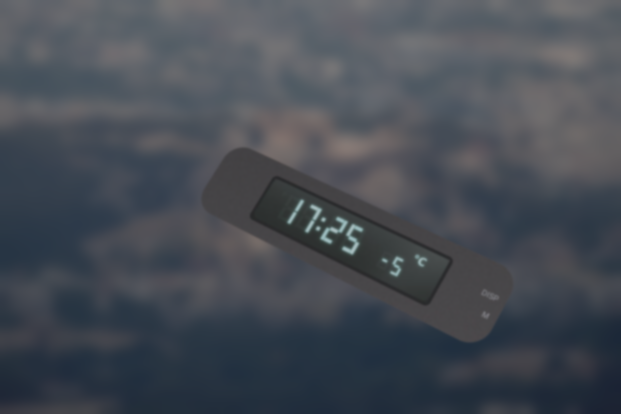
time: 17:25
